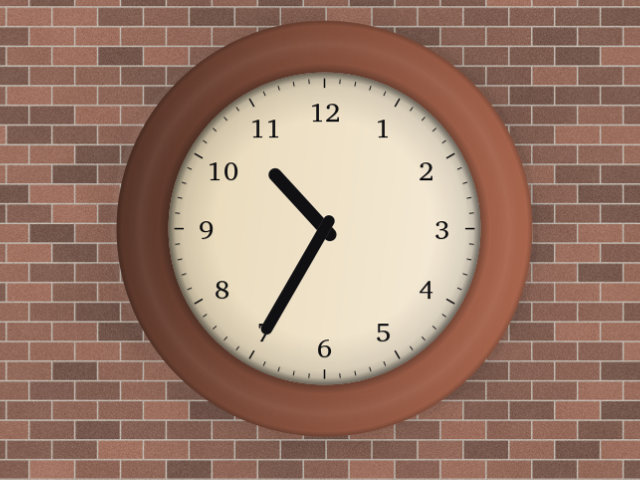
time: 10:35
